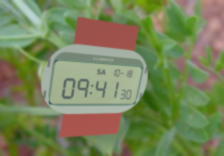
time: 9:41:30
